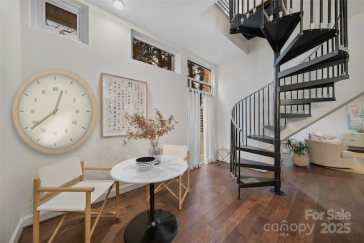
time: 12:39
